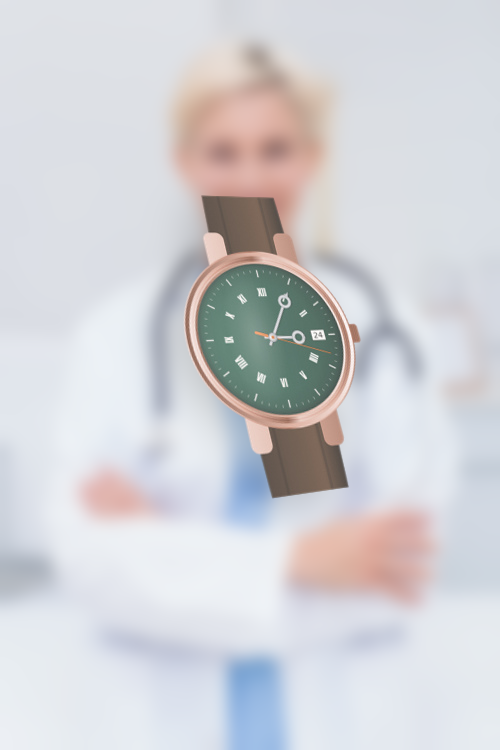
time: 3:05:18
